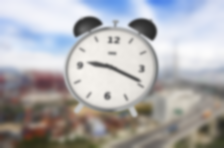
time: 9:19
